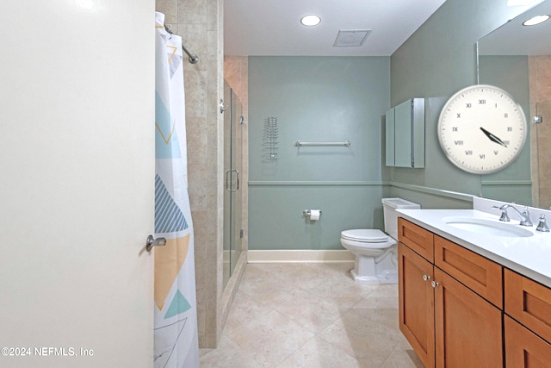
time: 4:21
